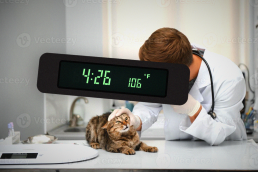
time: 4:26
